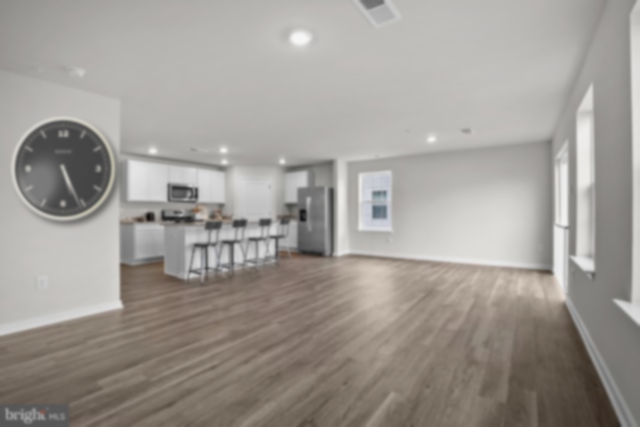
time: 5:26
